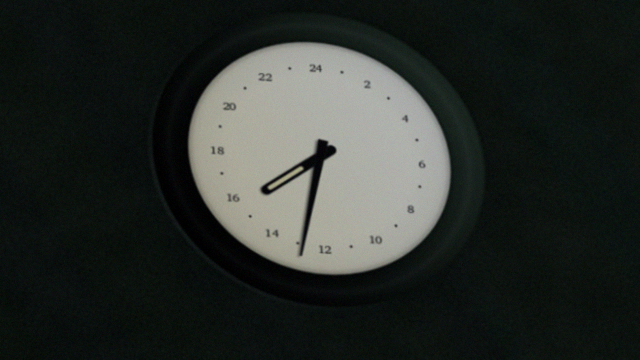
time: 15:32
